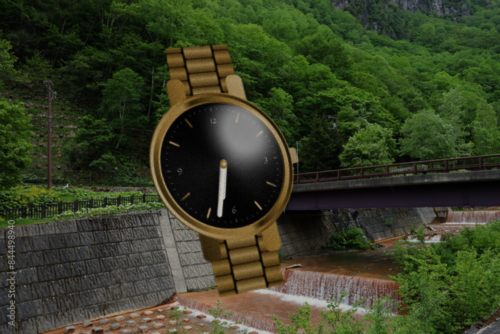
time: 6:33
